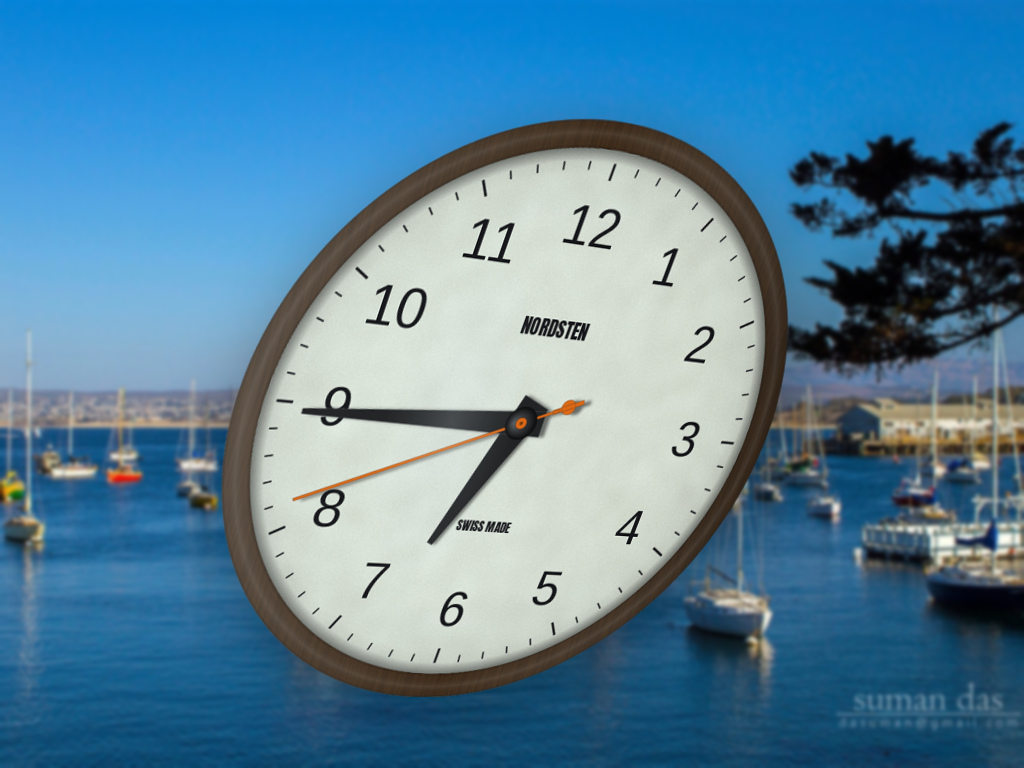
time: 6:44:41
